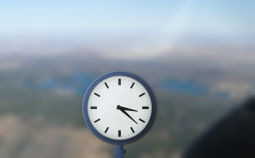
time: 3:22
